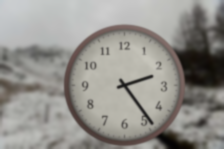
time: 2:24
